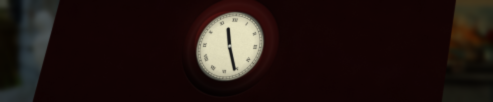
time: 11:26
